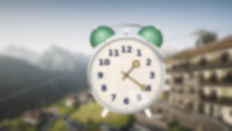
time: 1:21
